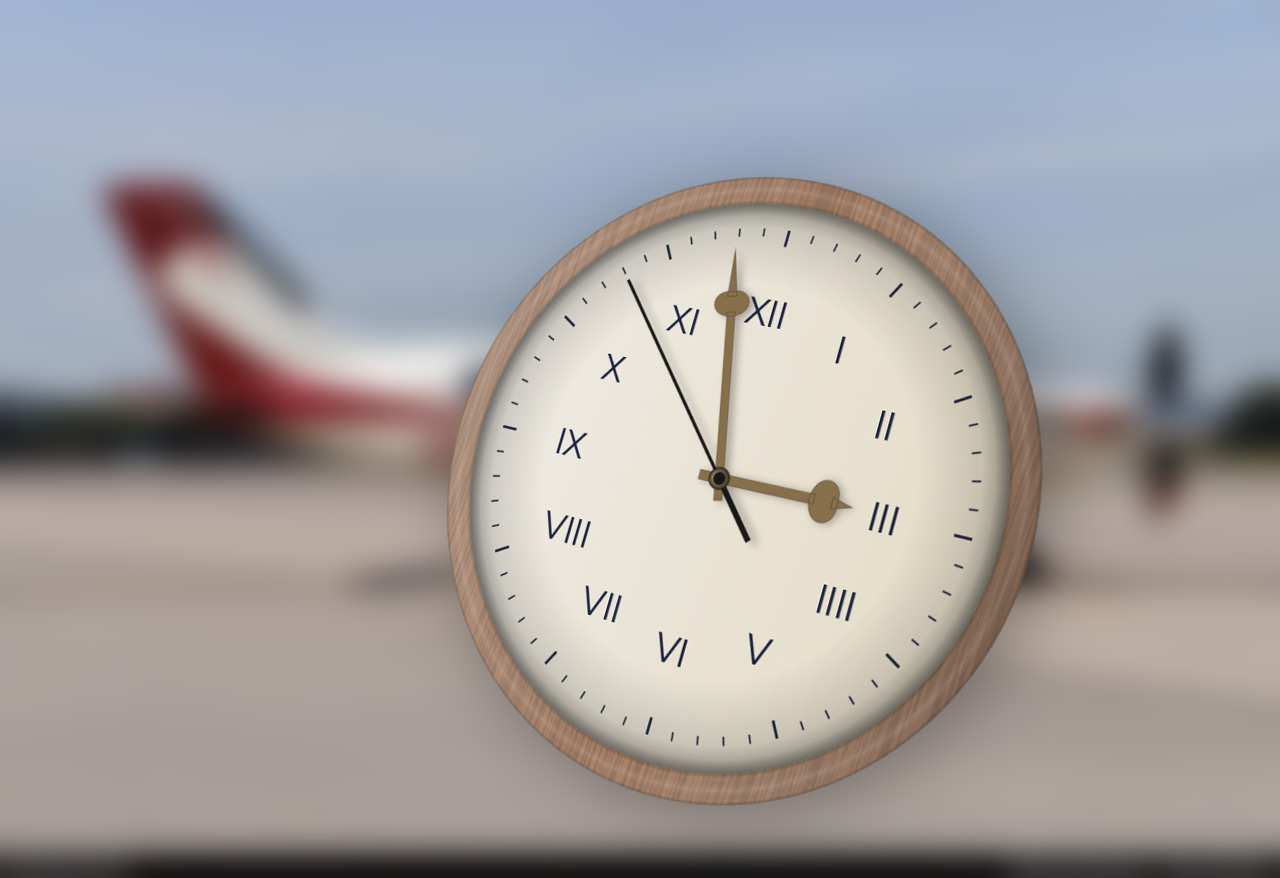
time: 2:57:53
